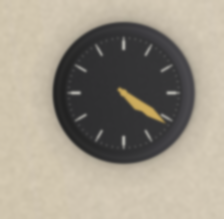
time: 4:21
